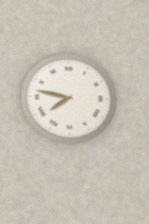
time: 7:47
